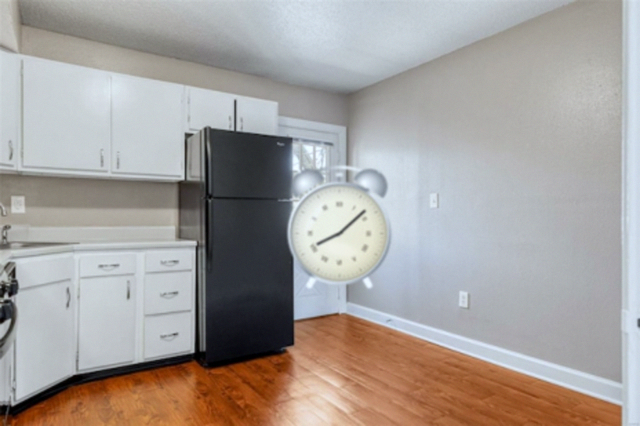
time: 8:08
